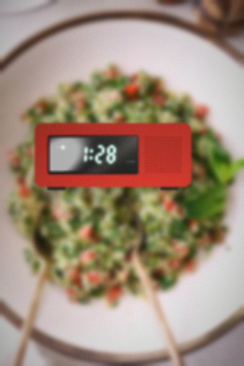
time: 1:28
